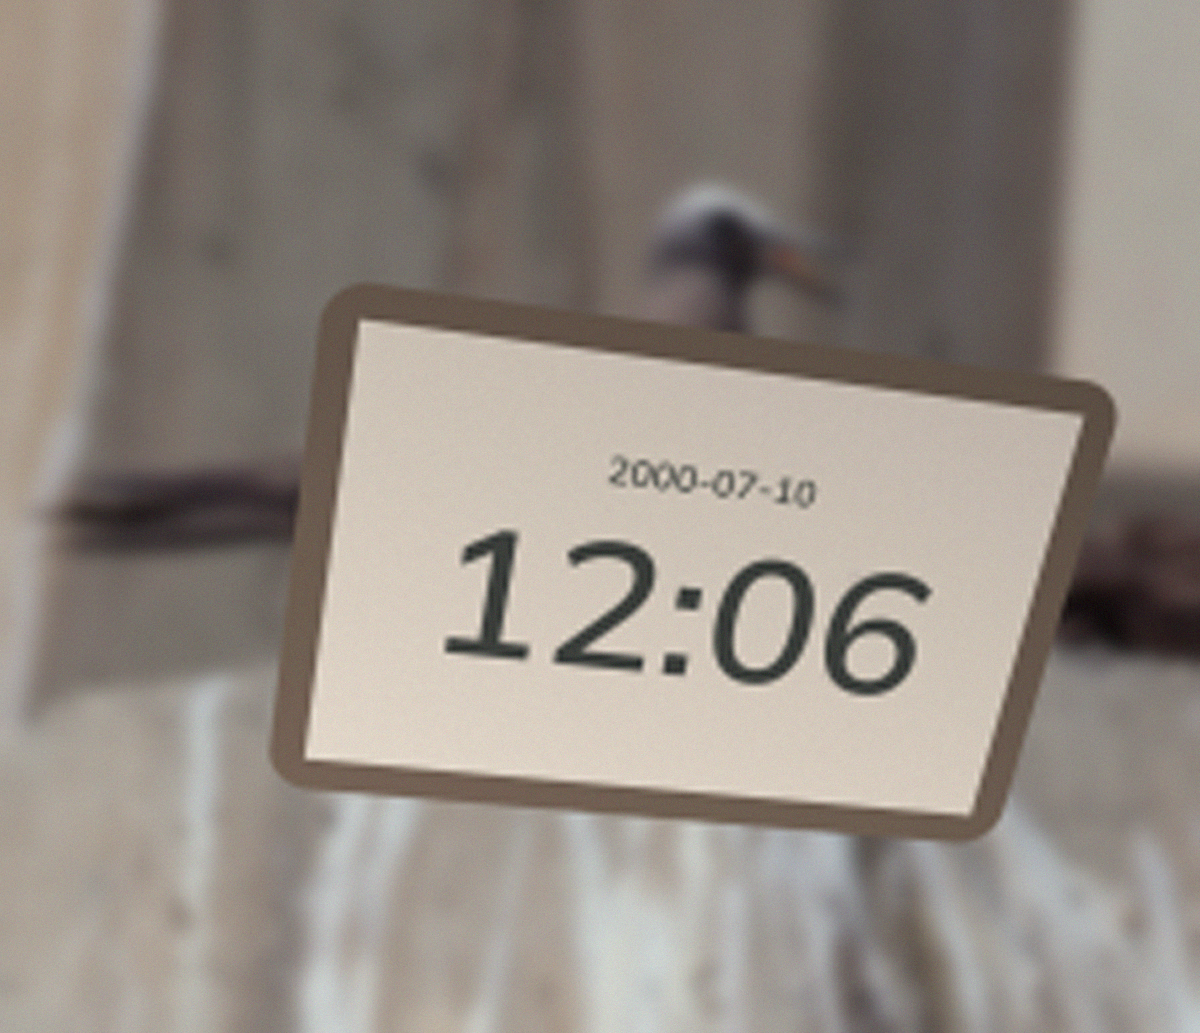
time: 12:06
